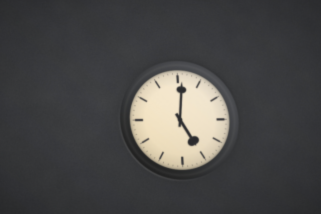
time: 5:01
